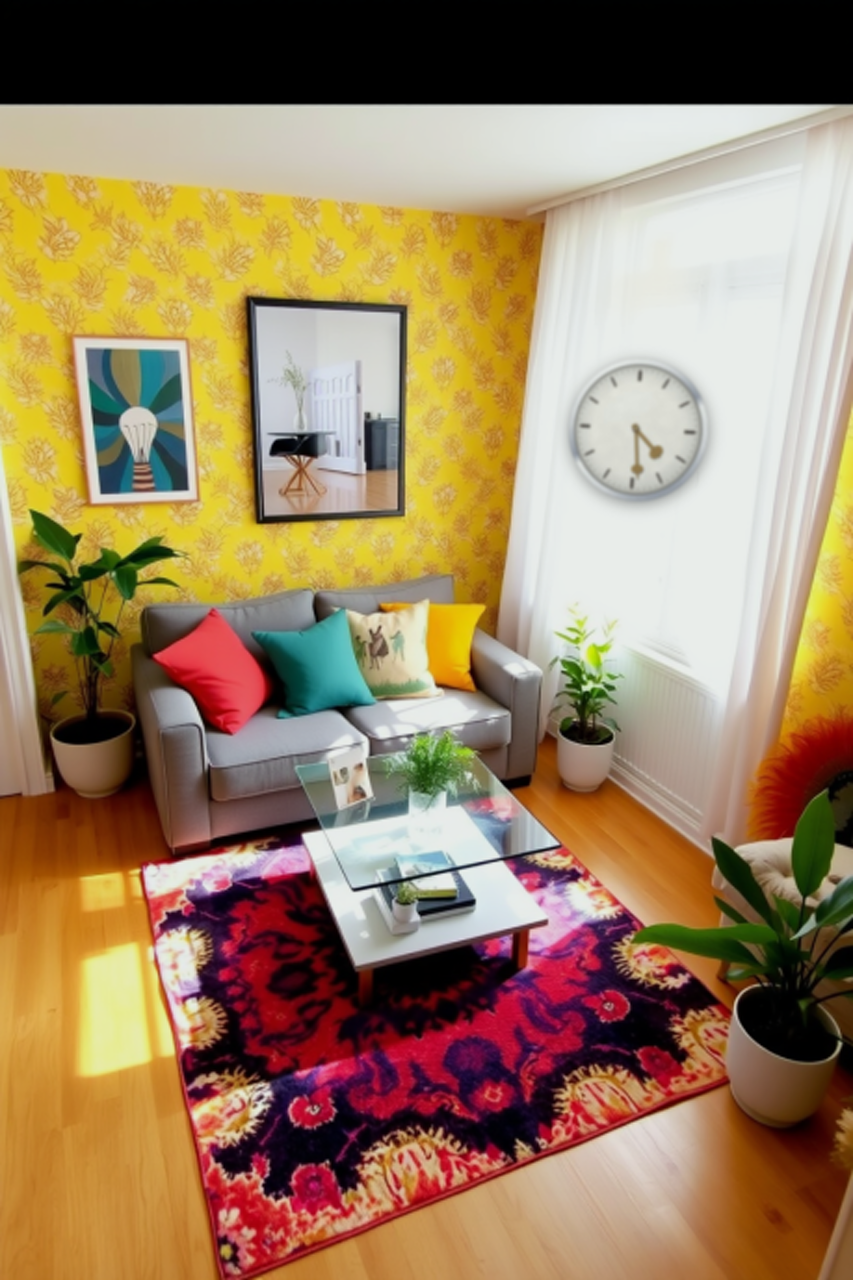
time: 4:29
